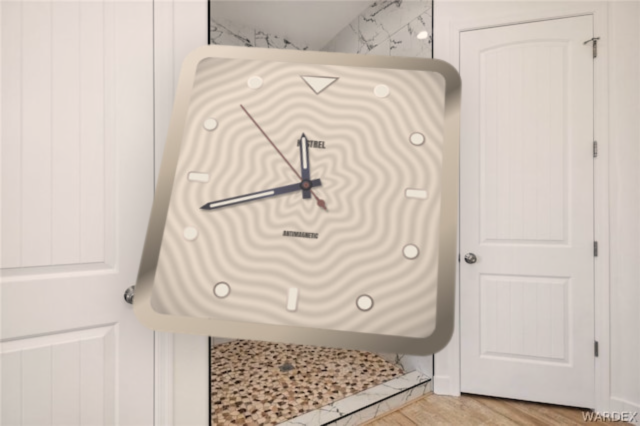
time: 11:41:53
